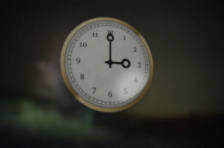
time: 3:00
